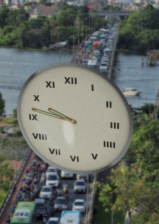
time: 9:47
